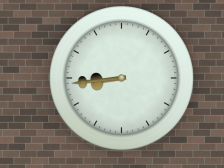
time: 8:44
